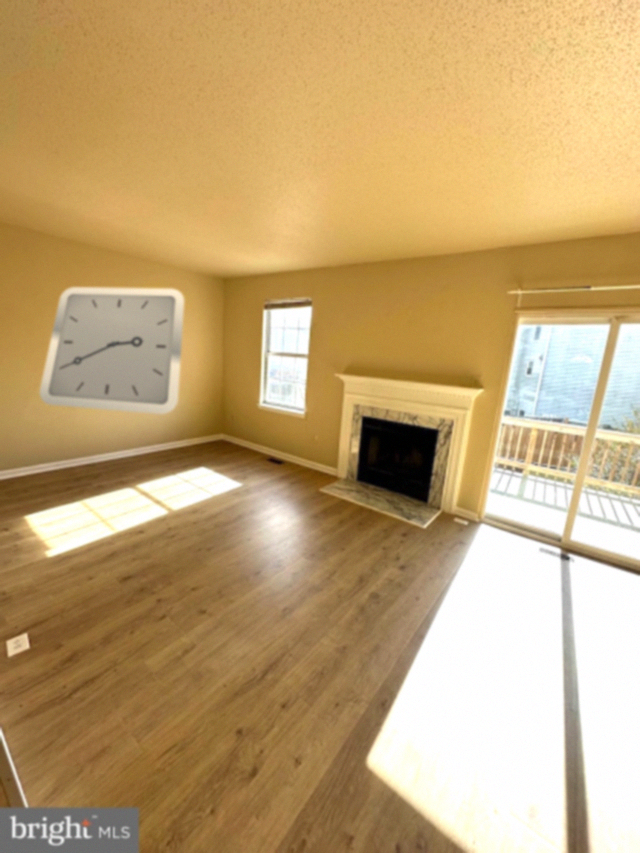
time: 2:40
